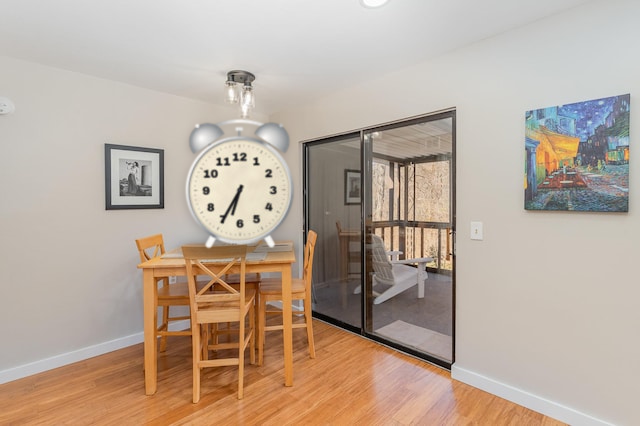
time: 6:35
